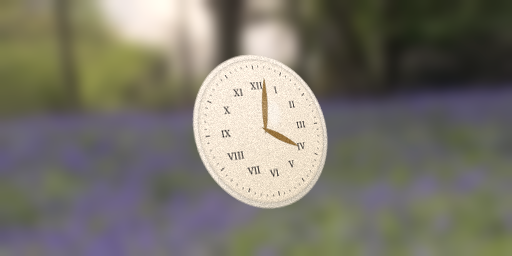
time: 4:02
